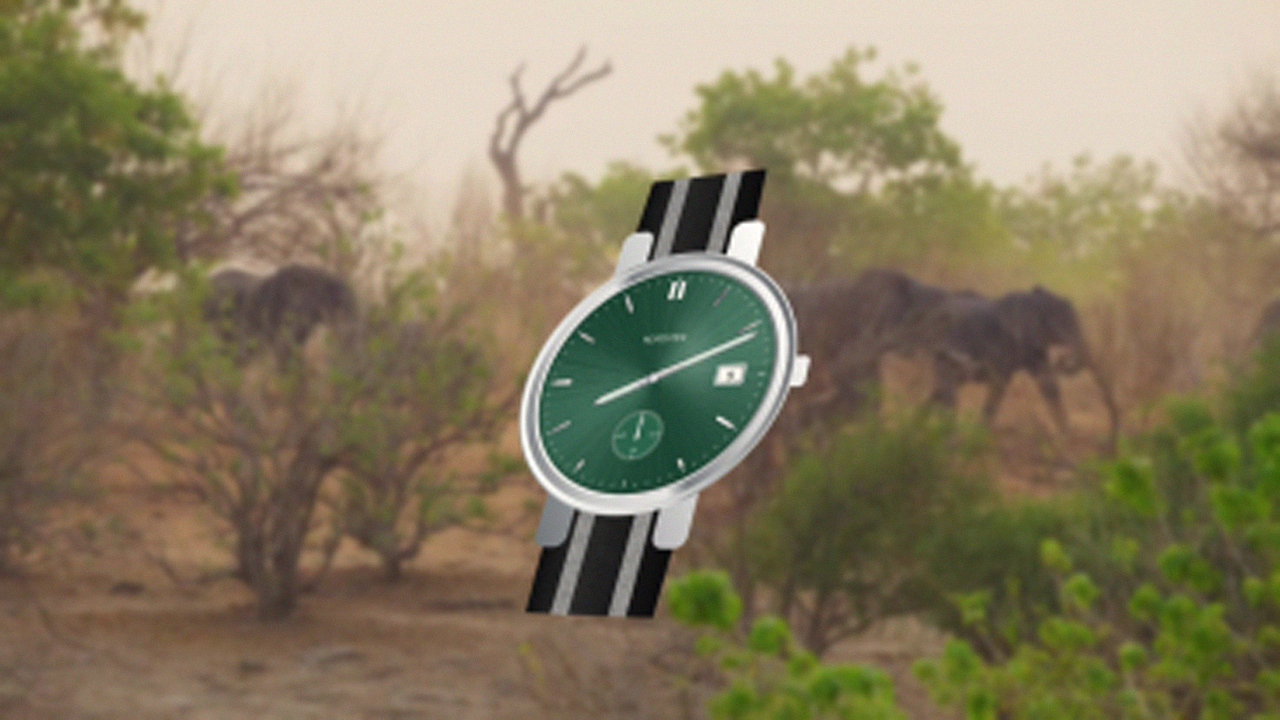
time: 8:11
